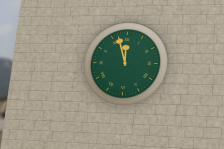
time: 11:57
